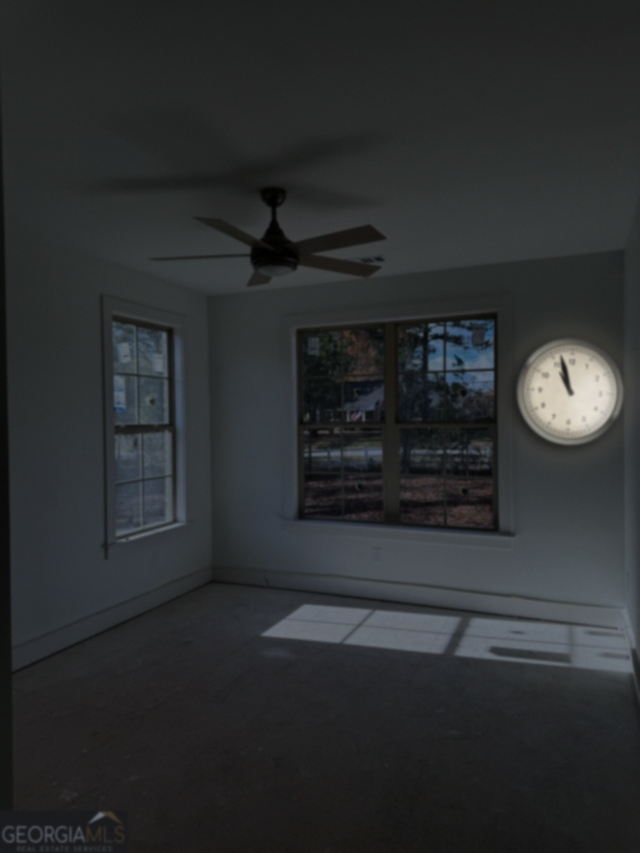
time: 10:57
